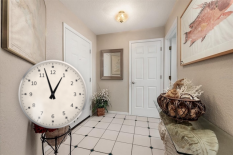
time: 12:57
